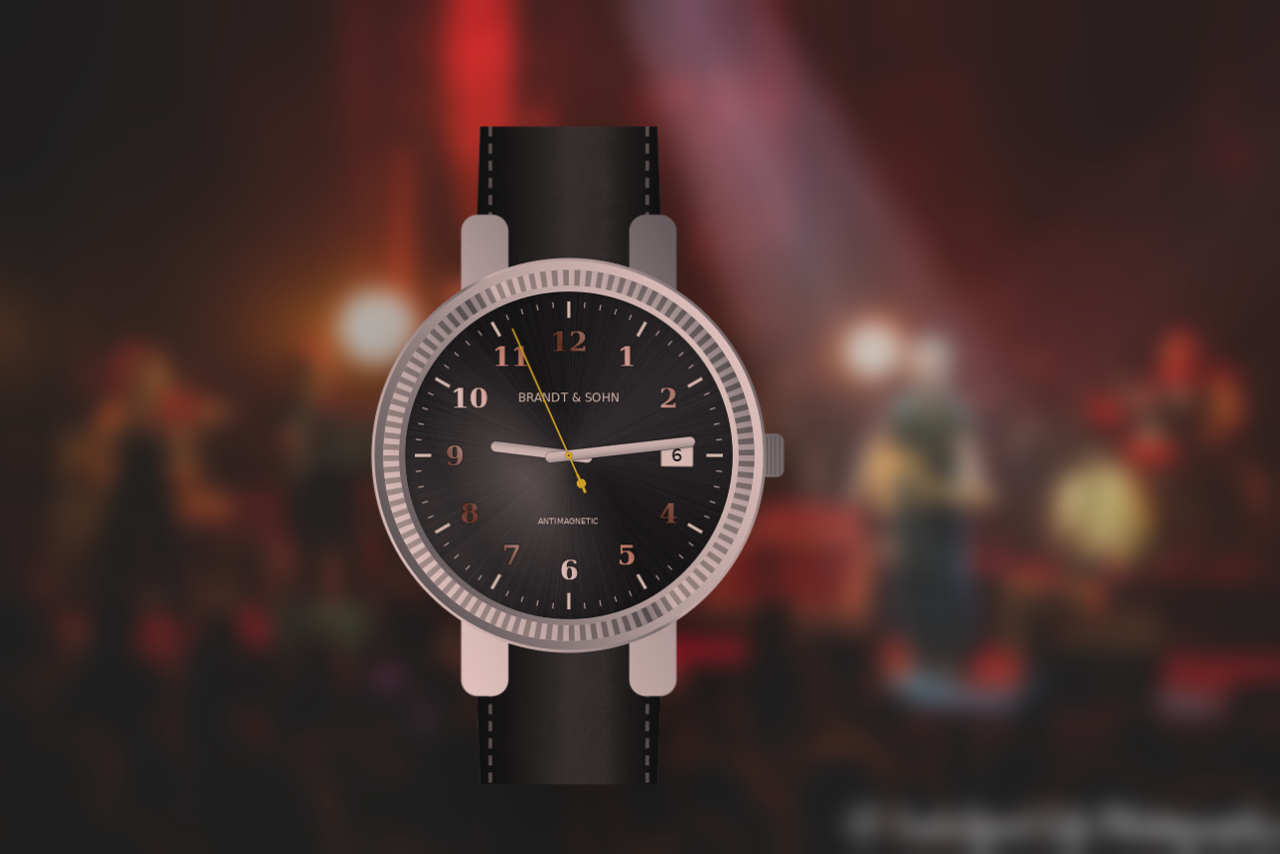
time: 9:13:56
